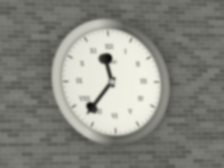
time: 11:37
